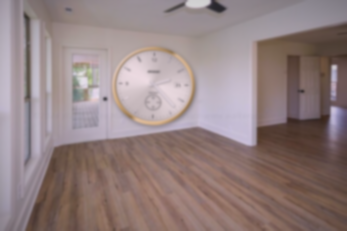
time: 2:23
